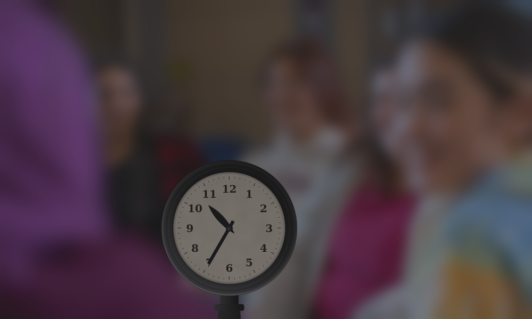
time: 10:35
